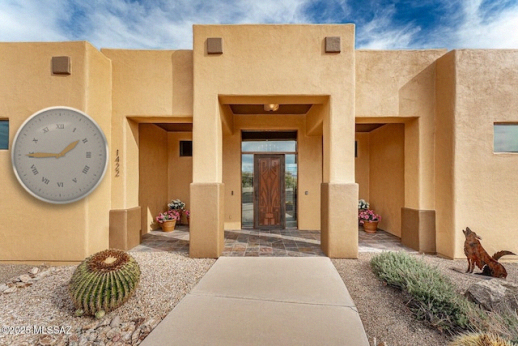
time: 1:45
